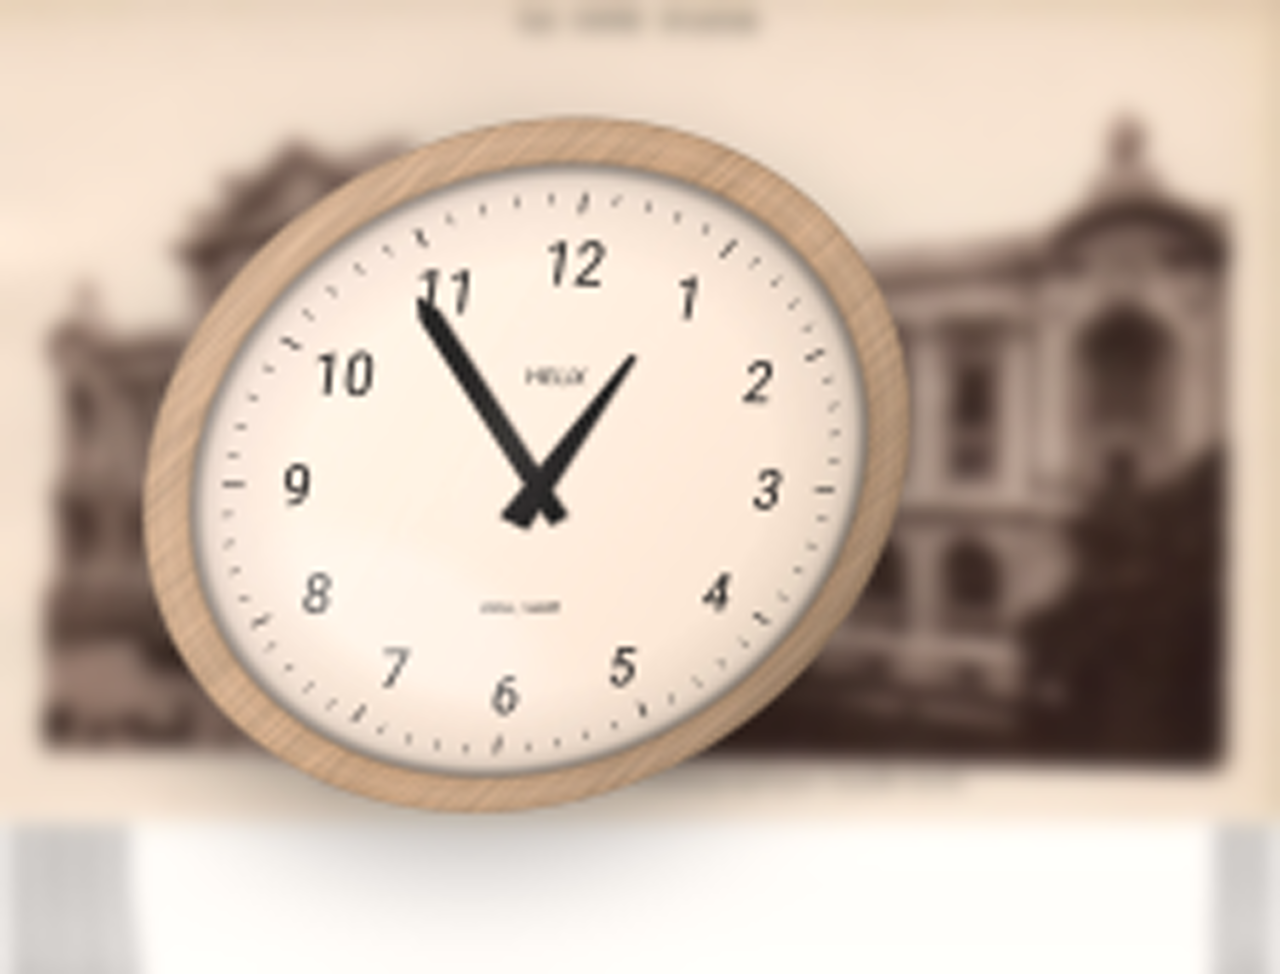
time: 12:54
